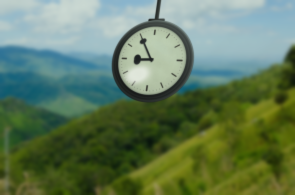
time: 8:55
